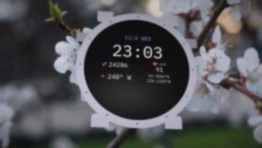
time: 23:03
